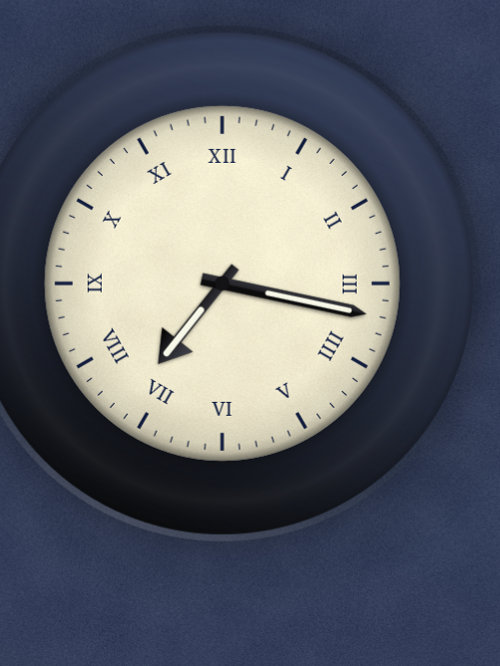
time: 7:17
